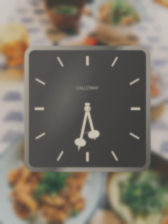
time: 5:32
